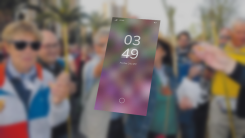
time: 3:49
